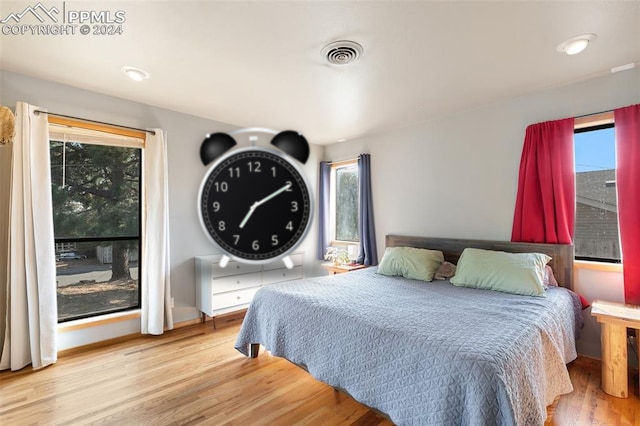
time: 7:10
